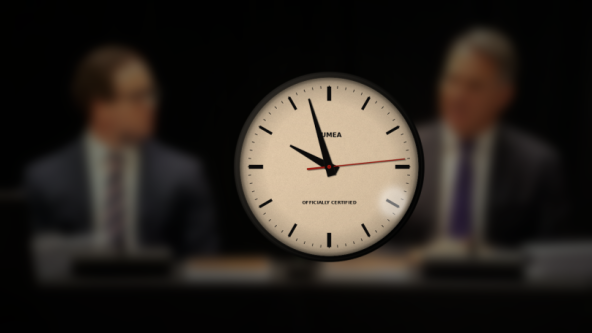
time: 9:57:14
